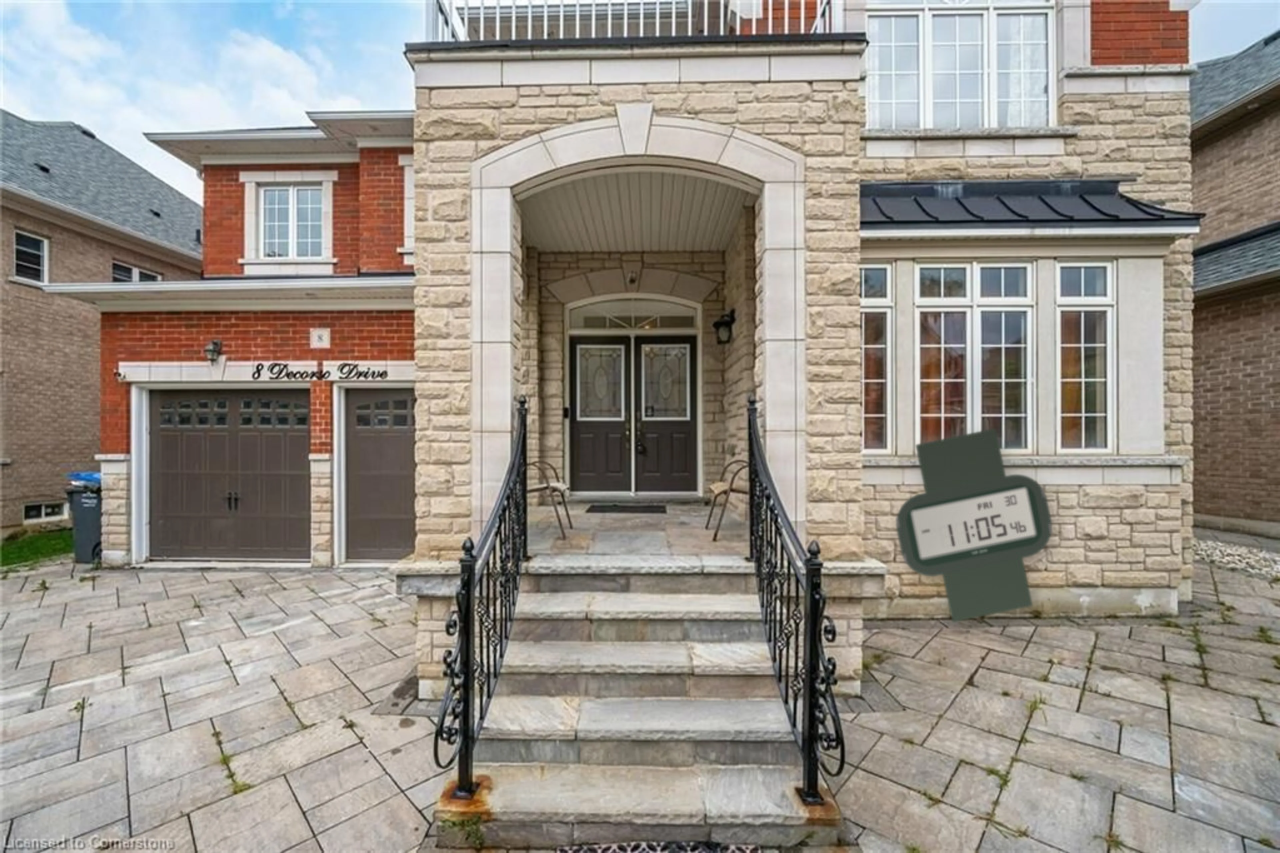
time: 11:05:46
